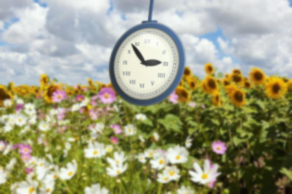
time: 2:53
